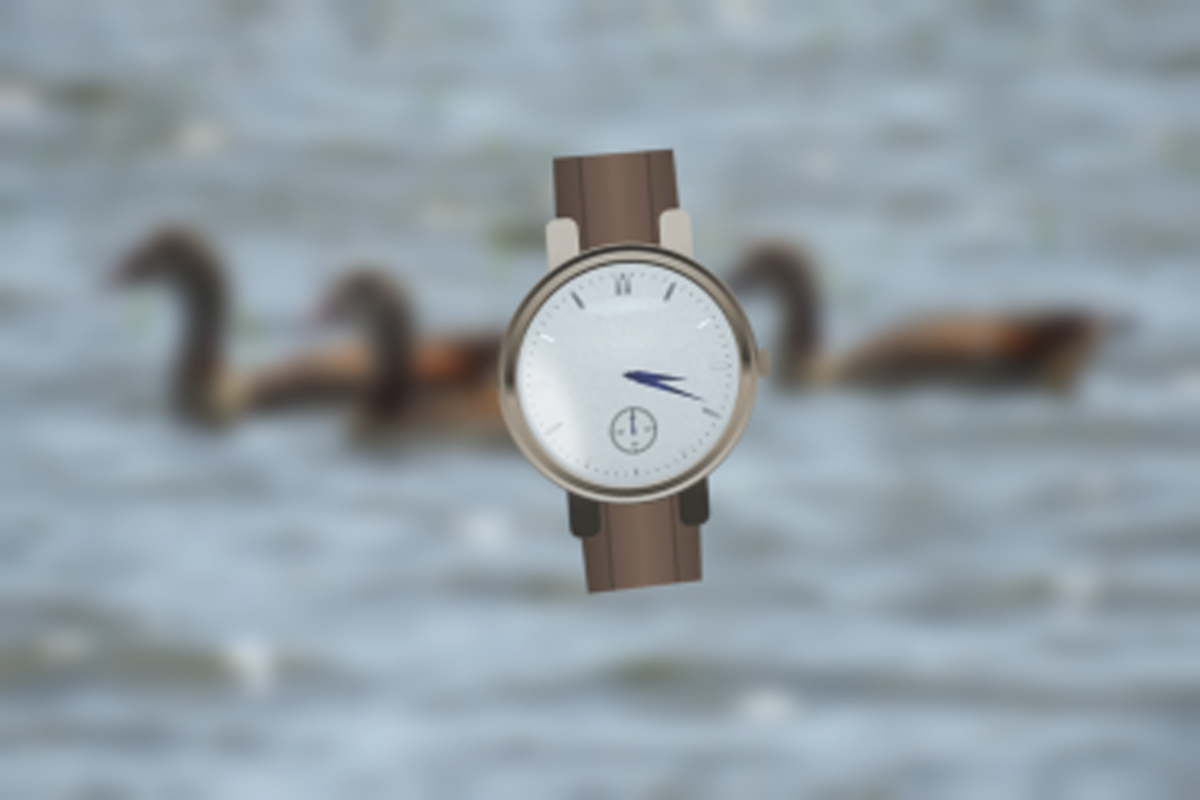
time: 3:19
